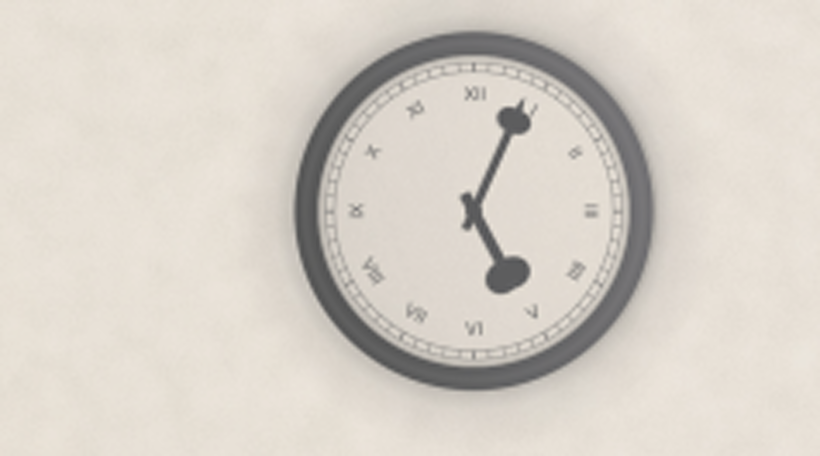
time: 5:04
